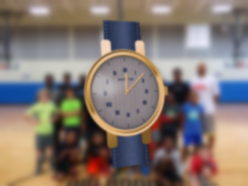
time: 12:08
